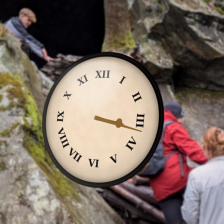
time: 3:17
